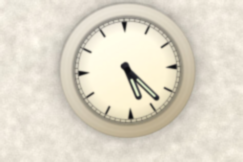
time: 5:23
